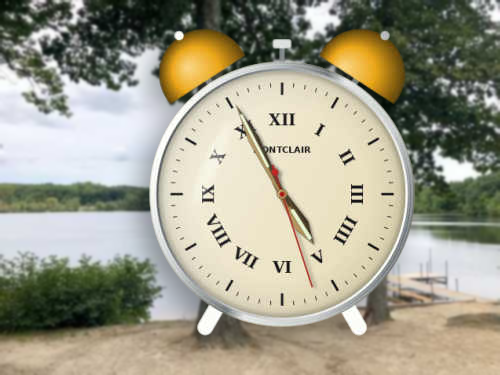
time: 4:55:27
